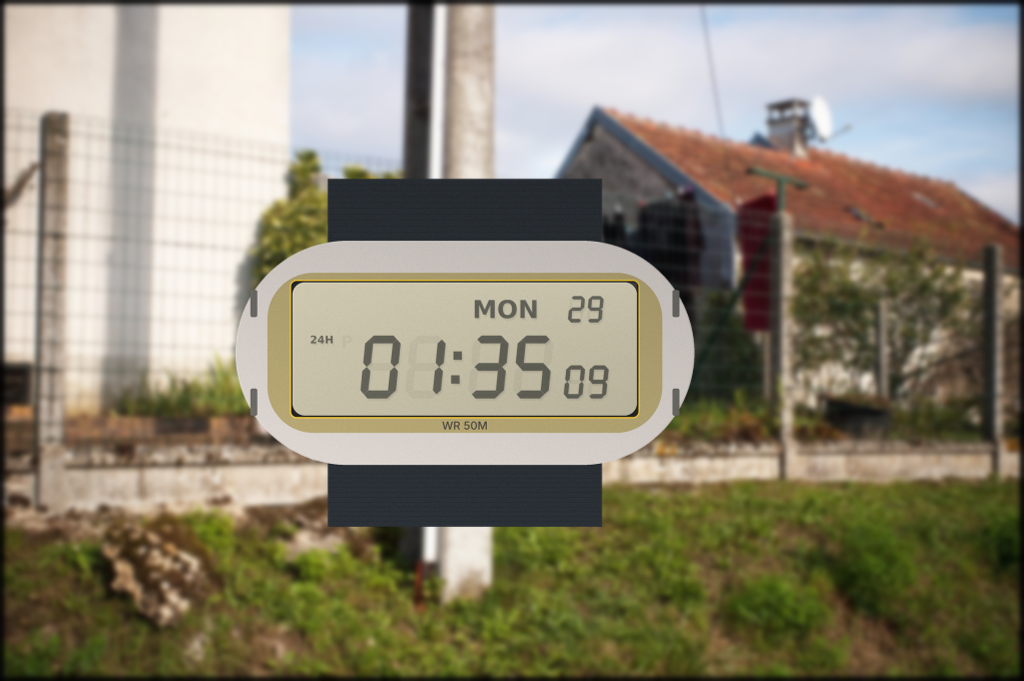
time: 1:35:09
